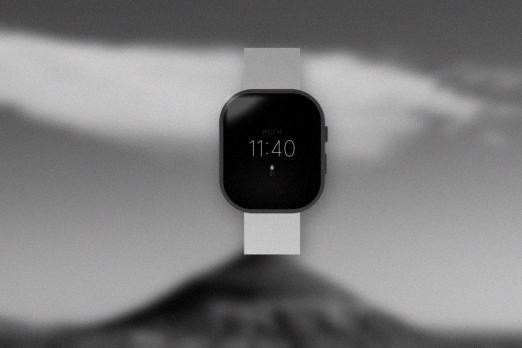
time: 11:40
